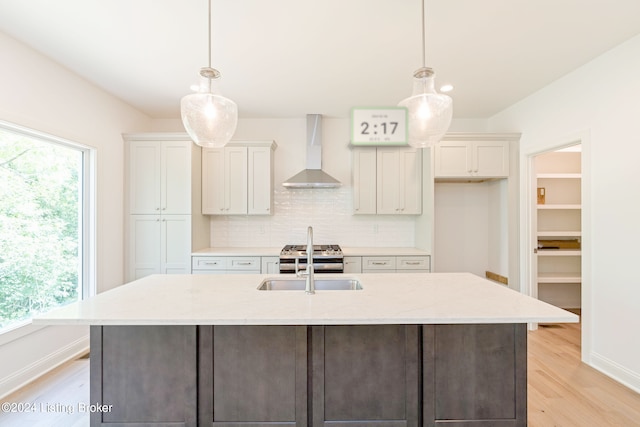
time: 2:17
